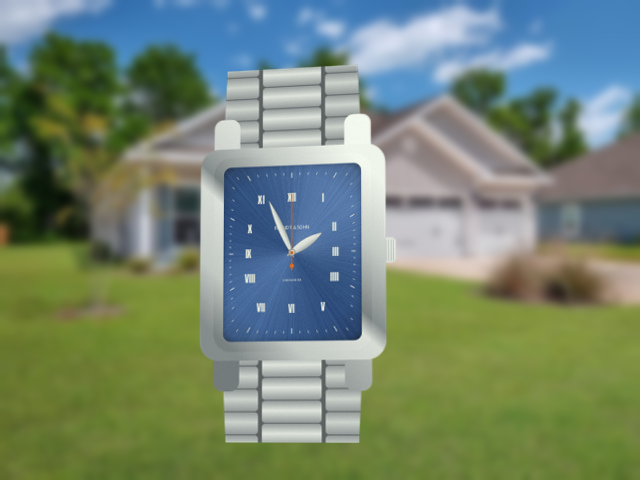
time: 1:56:00
